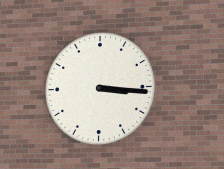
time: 3:16
